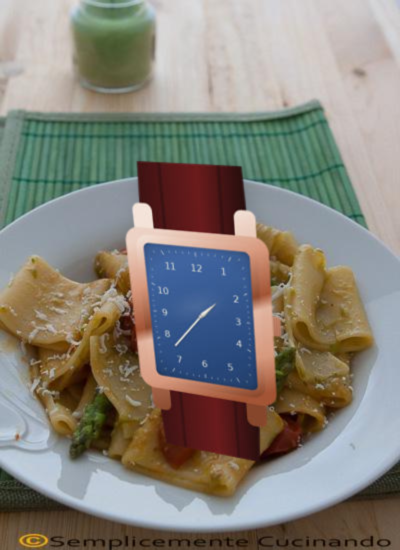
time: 1:37
